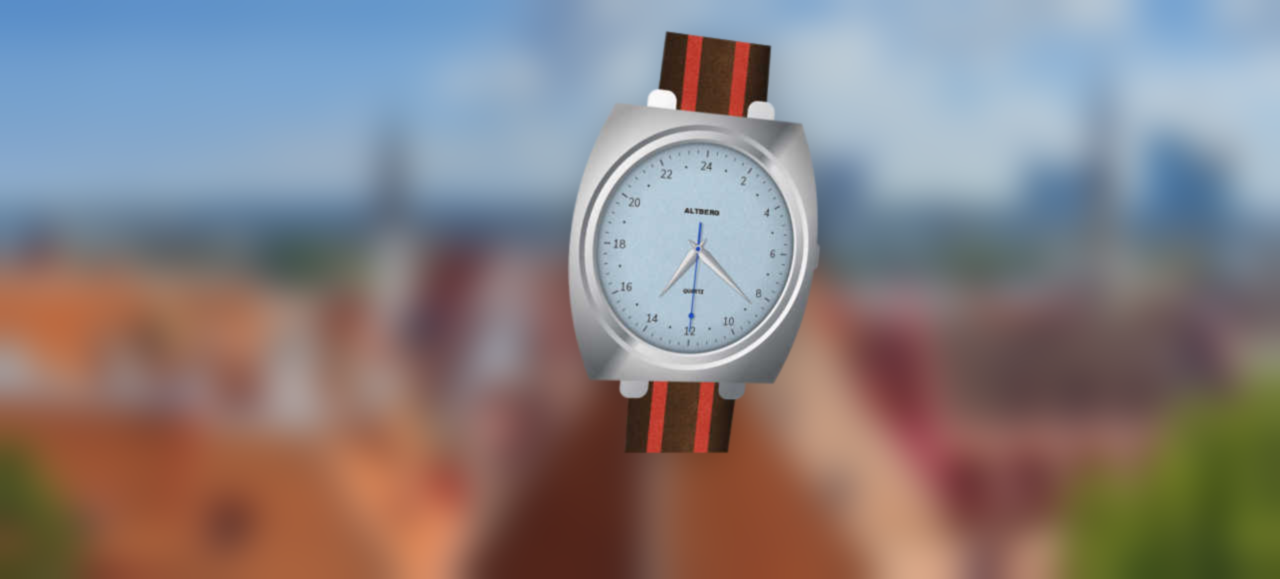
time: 14:21:30
